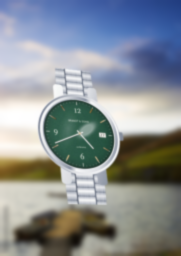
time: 4:41
